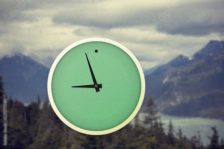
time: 8:57
